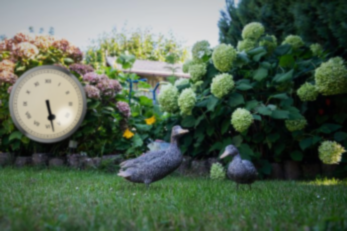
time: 5:28
